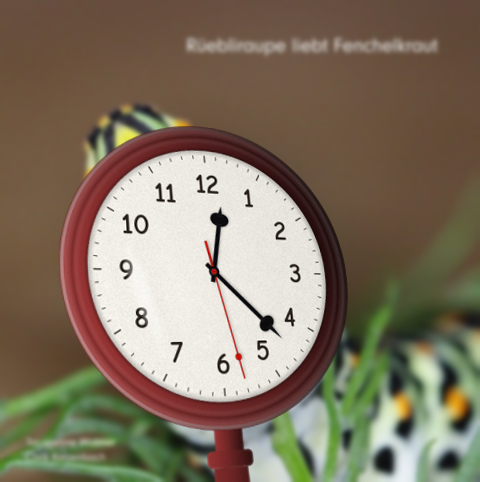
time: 12:22:28
